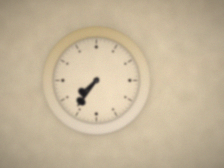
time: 7:36
